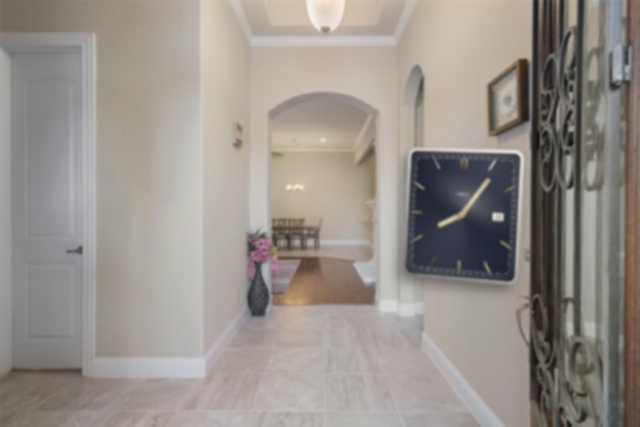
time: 8:06
